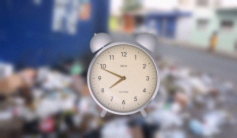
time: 7:49
